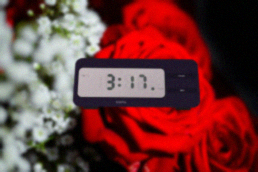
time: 3:17
